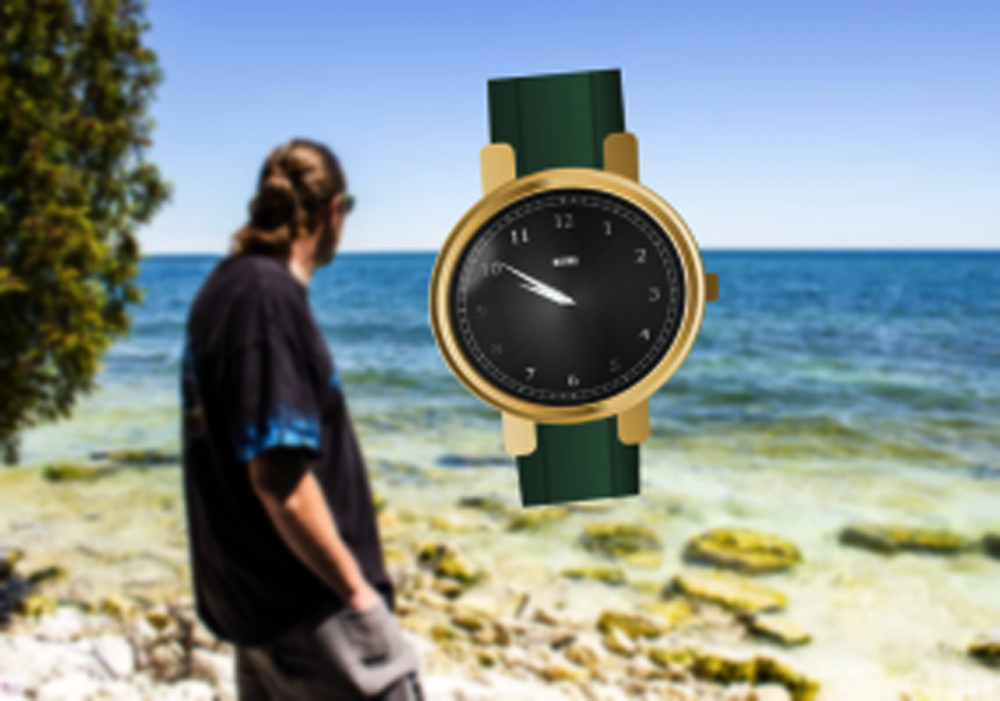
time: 9:51
